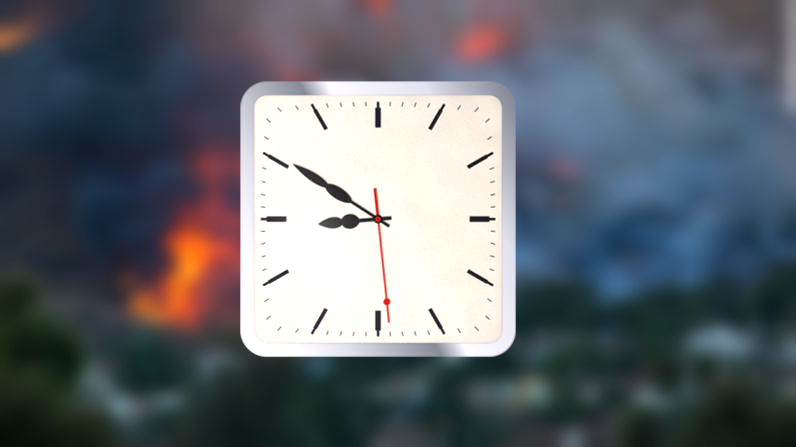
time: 8:50:29
